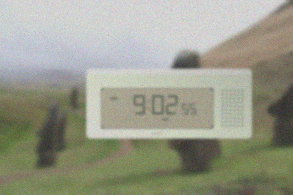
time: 9:02
